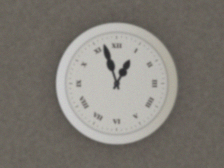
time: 12:57
